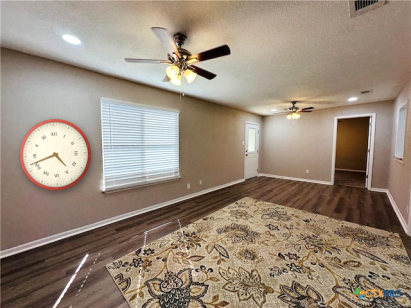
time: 4:42
